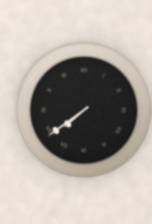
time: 7:39
